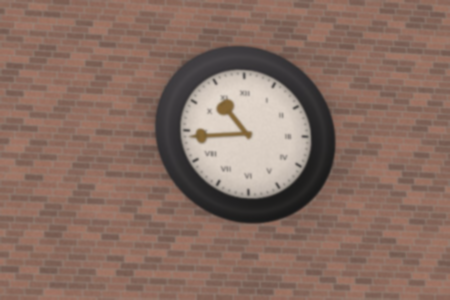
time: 10:44
